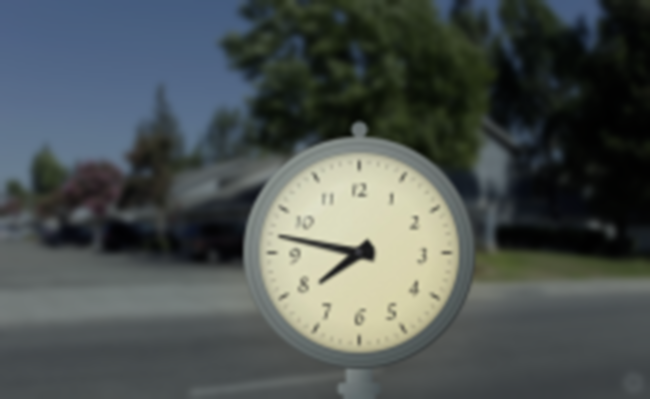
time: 7:47
